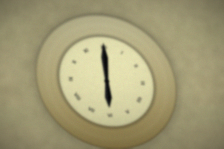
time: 6:00
